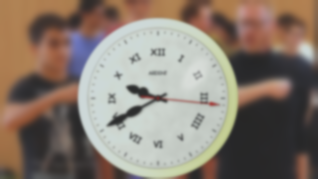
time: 9:40:16
